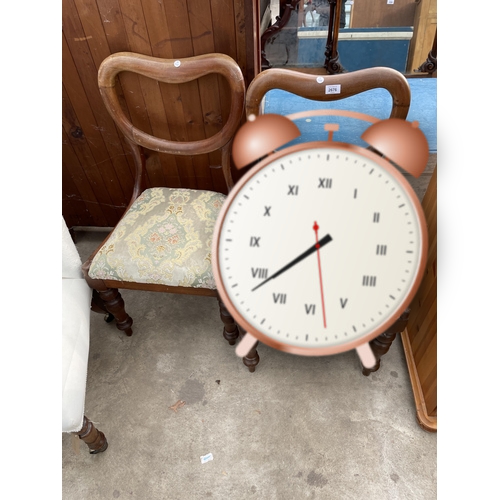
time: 7:38:28
